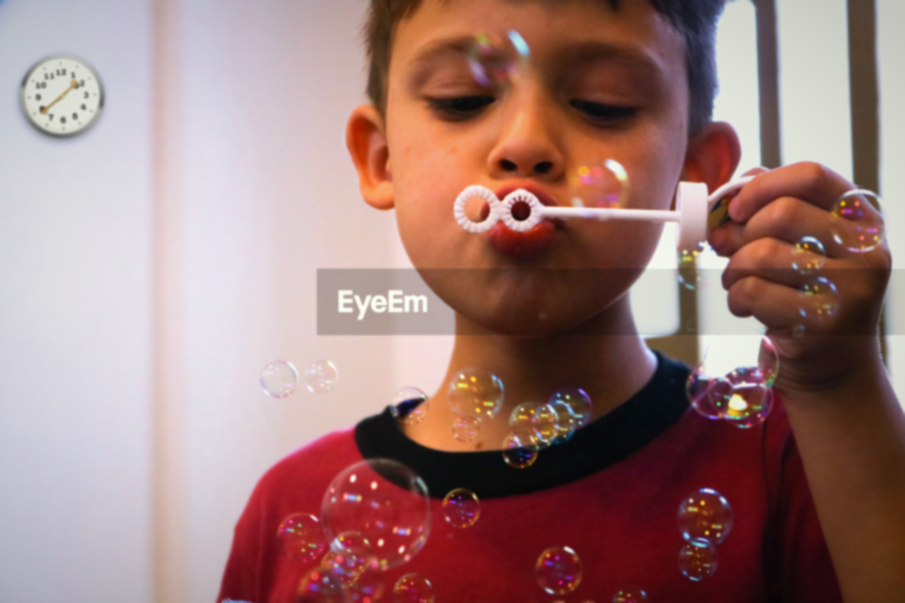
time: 1:39
